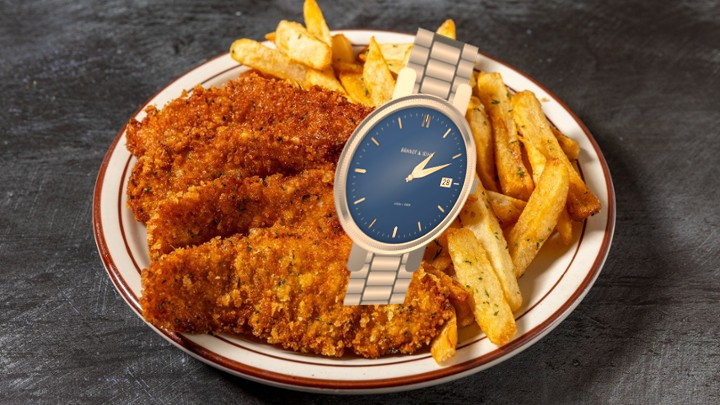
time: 1:11
